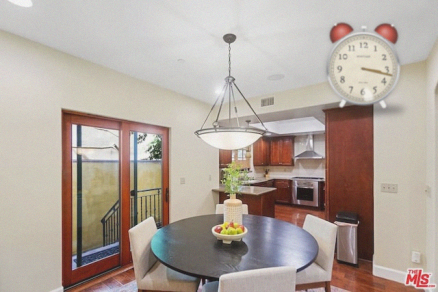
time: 3:17
